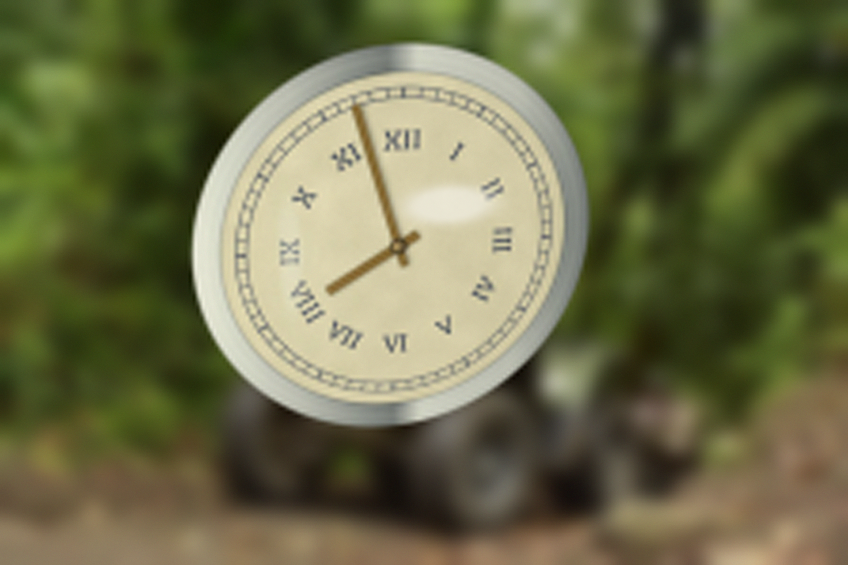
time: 7:57
